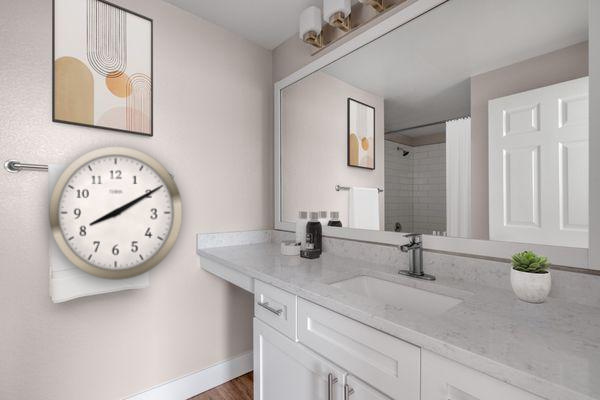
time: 8:10
